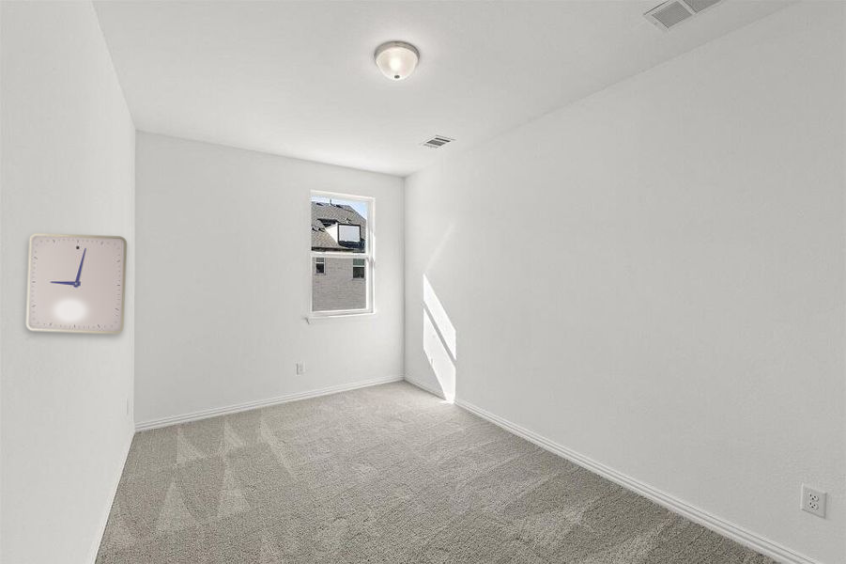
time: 9:02
